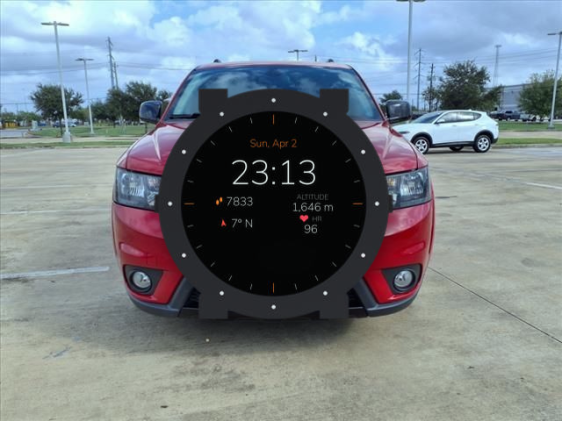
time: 23:13
